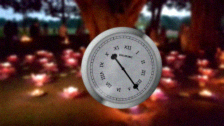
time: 10:22
